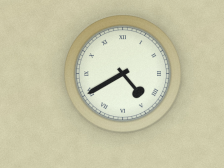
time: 4:40
